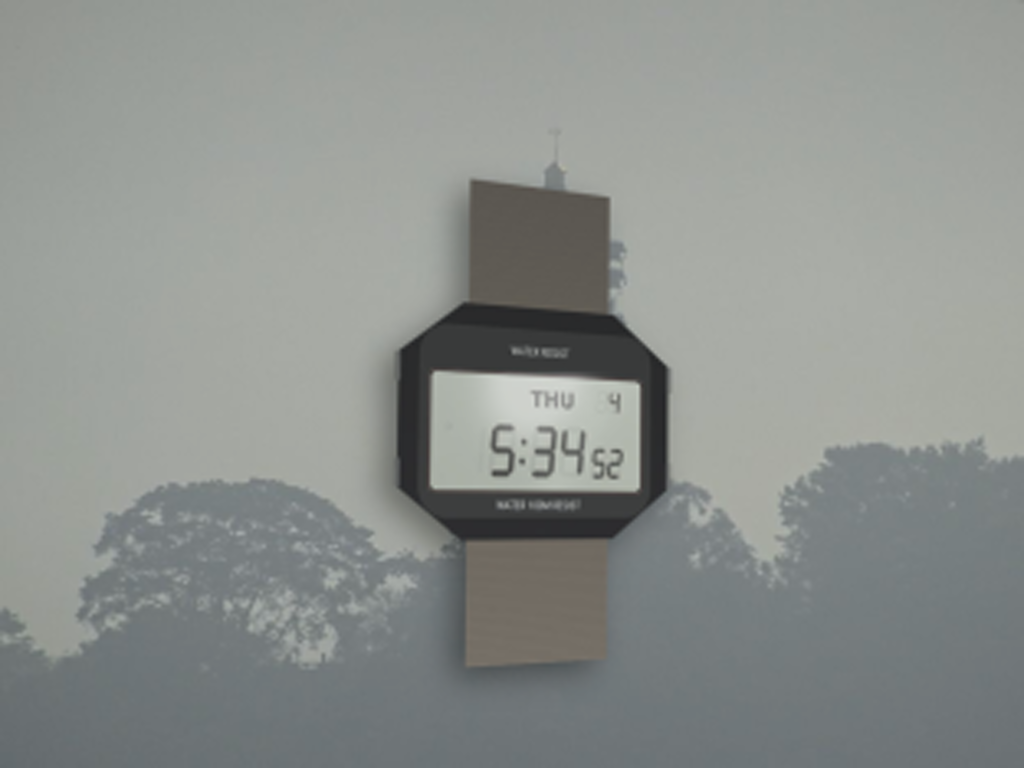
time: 5:34:52
